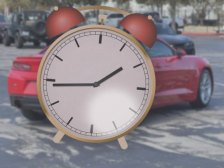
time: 1:44
